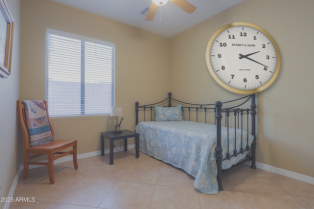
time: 2:19
